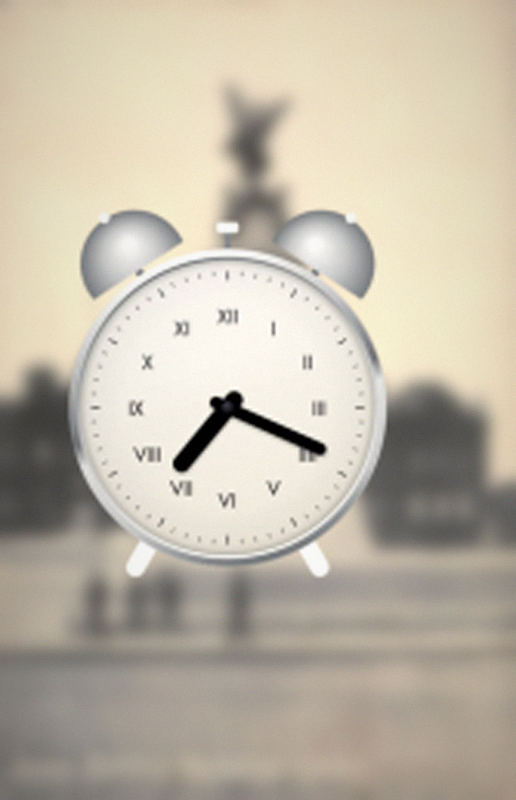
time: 7:19
